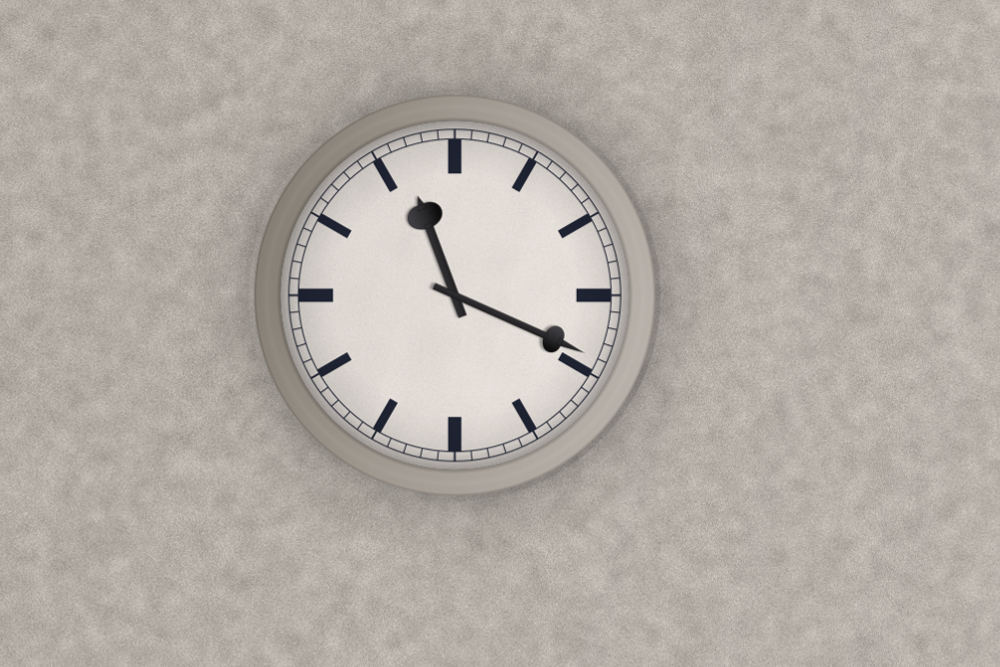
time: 11:19
